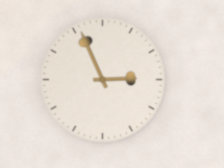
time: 2:56
